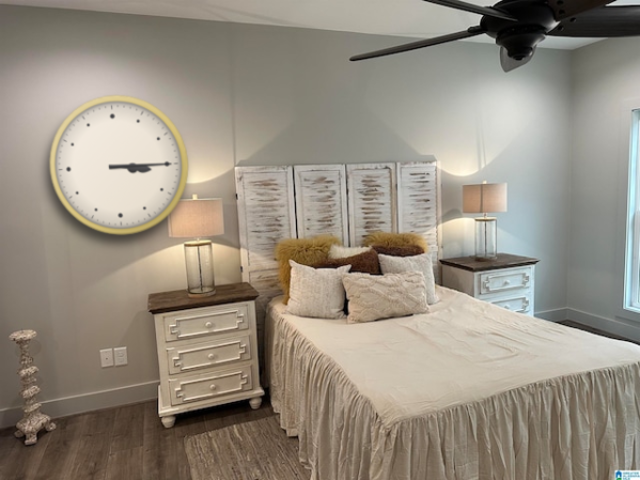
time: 3:15
